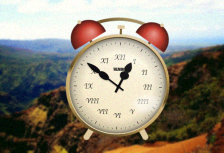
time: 12:51
